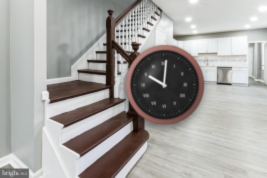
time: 10:01
